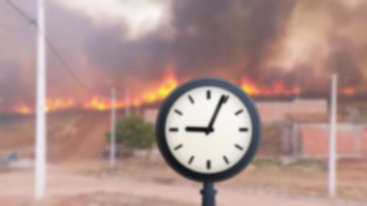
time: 9:04
